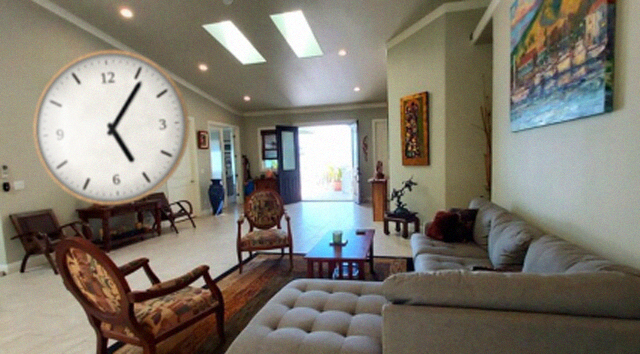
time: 5:06
